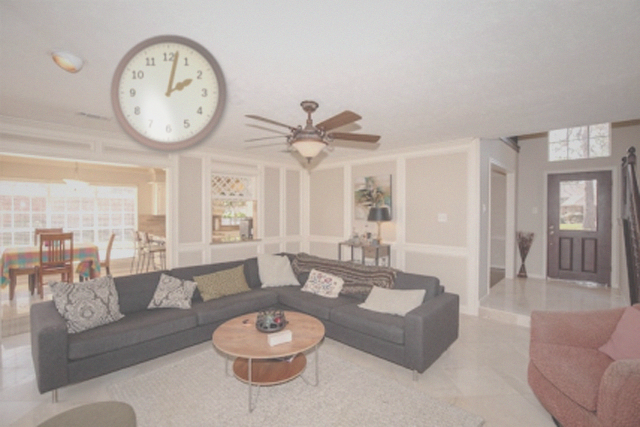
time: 2:02
